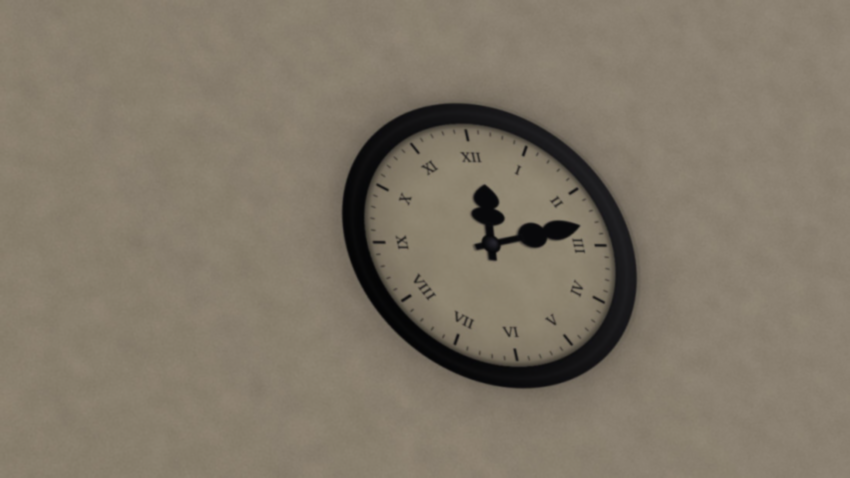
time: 12:13
